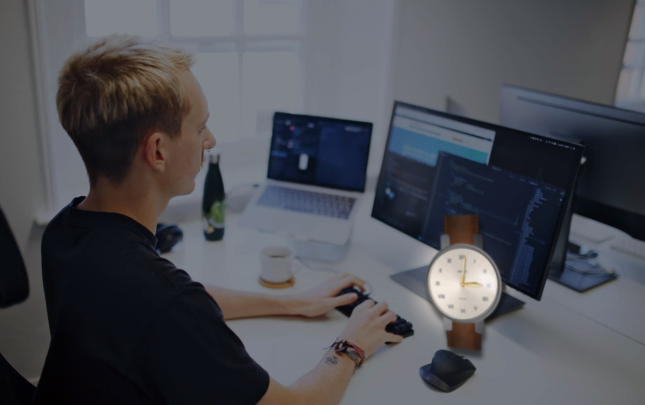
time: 3:01
